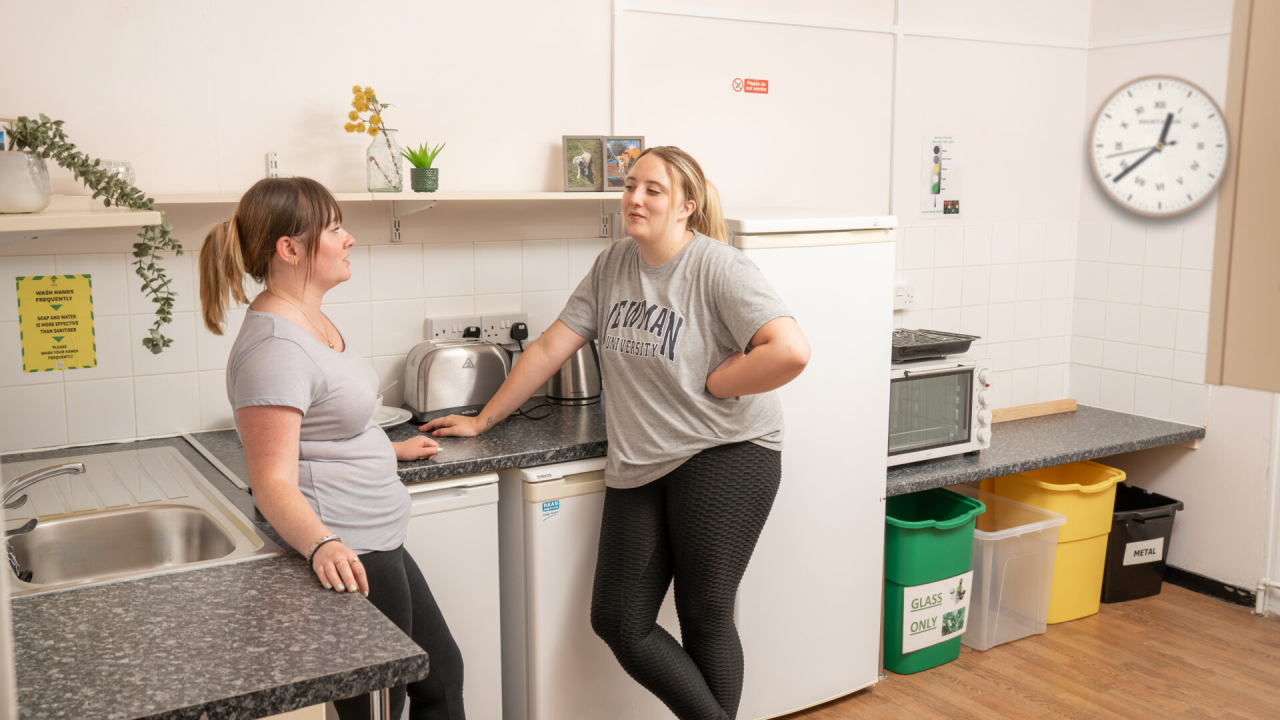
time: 12:38:43
